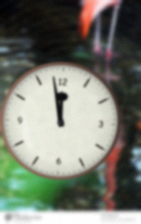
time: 11:58
